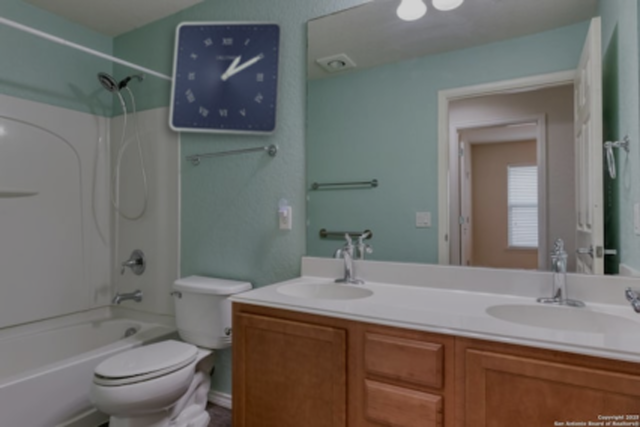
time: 1:10
